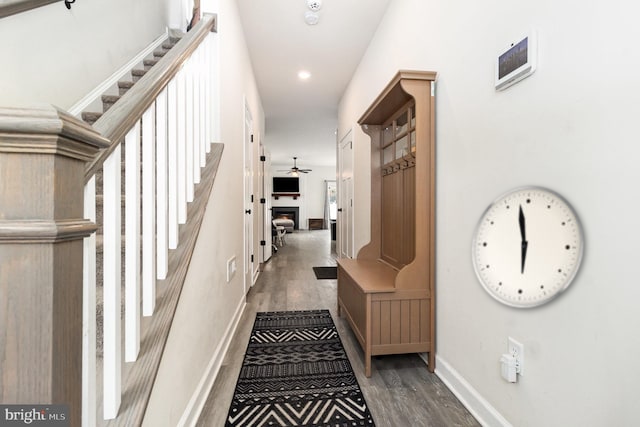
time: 5:58
